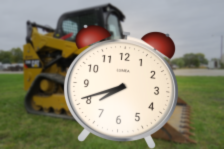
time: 7:41
